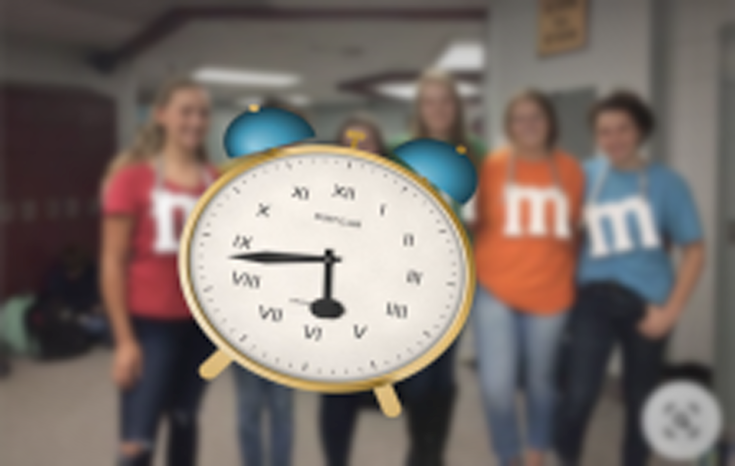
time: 5:43
